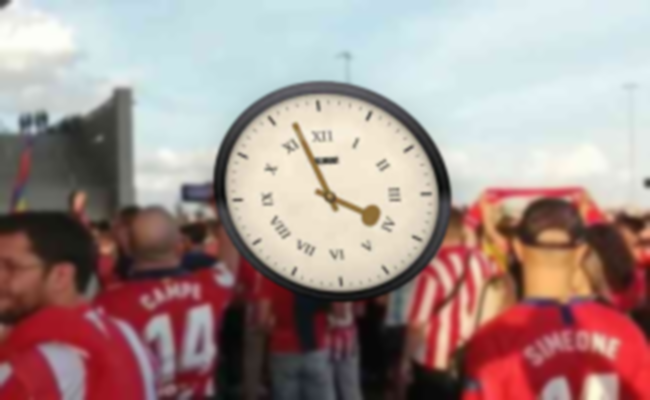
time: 3:57
